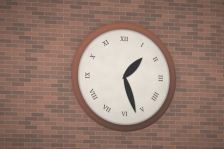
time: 1:27
